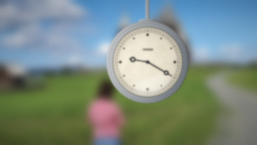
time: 9:20
